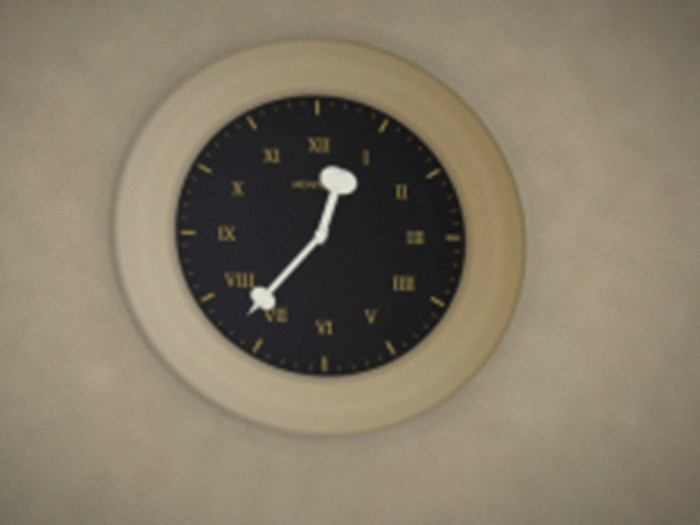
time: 12:37
